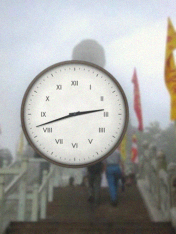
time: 2:42
